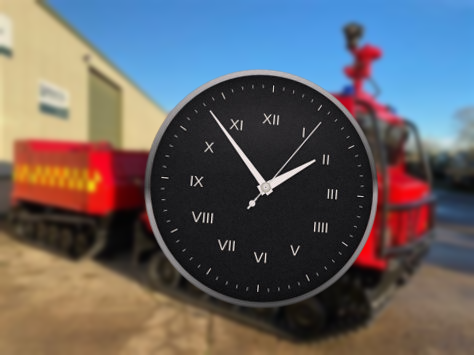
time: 1:53:06
